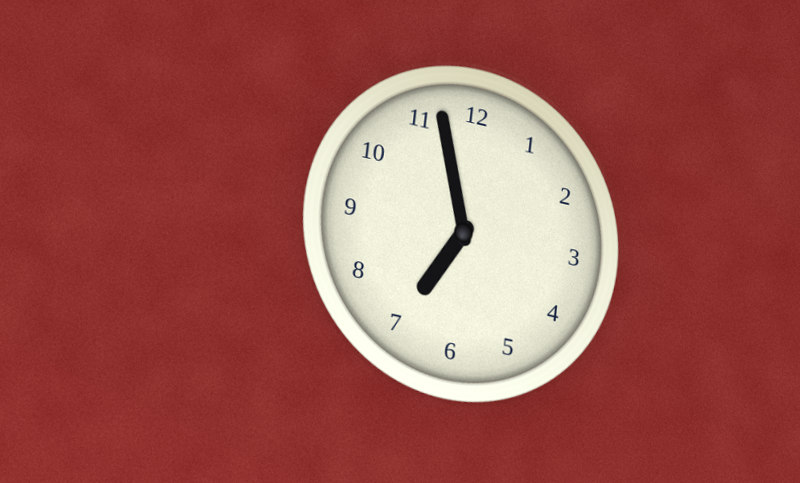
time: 6:57
